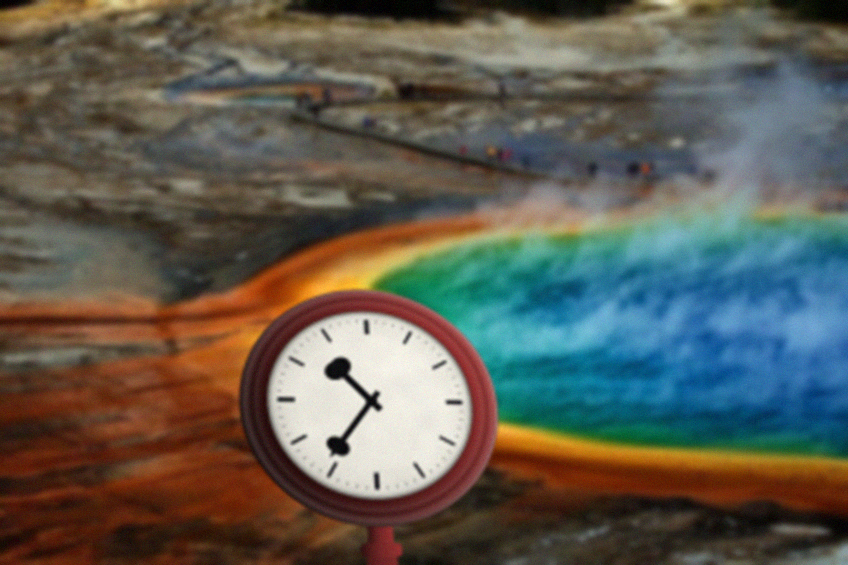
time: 10:36
